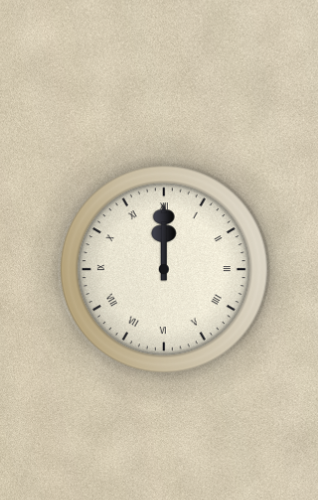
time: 12:00
